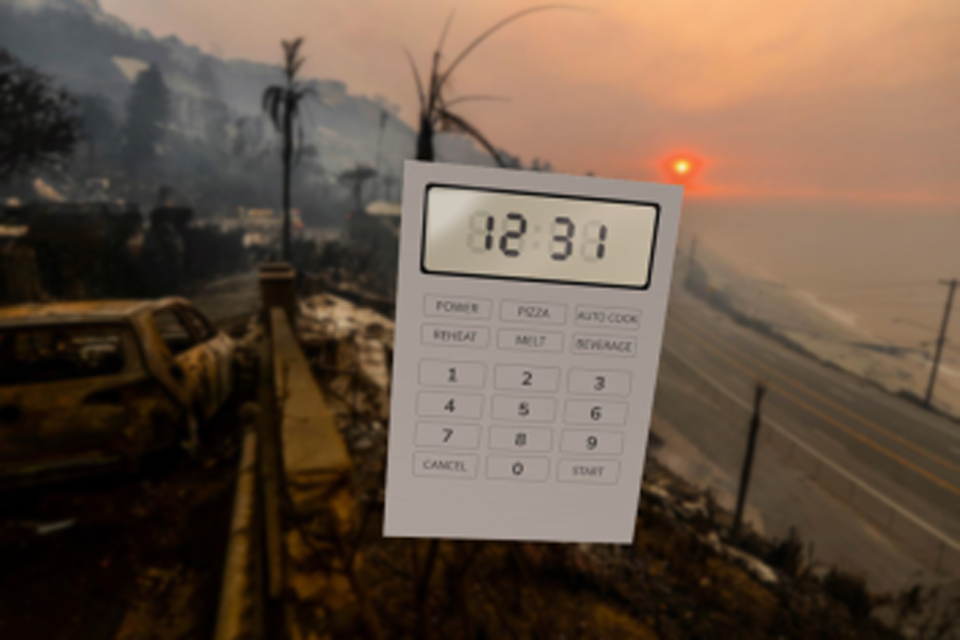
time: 12:31
